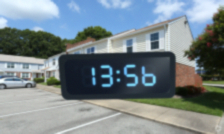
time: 13:56
